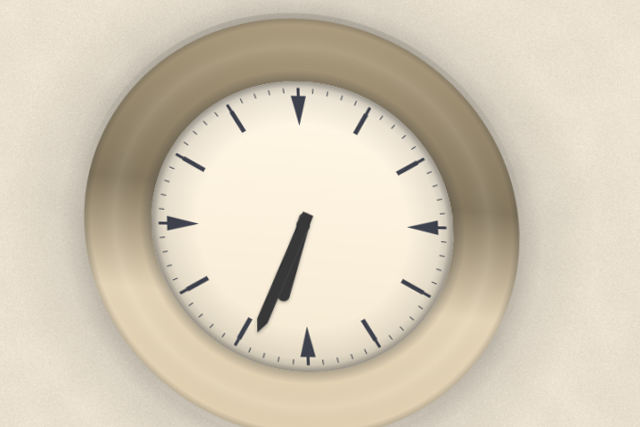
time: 6:34
